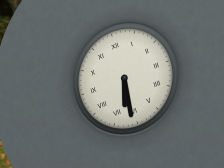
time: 6:31
